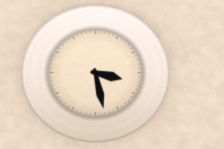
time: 3:28
